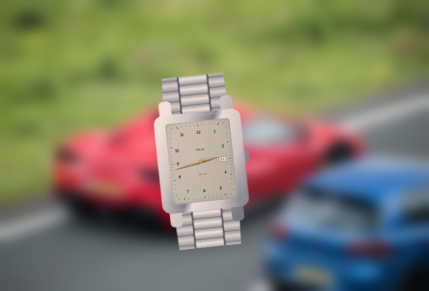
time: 2:43
